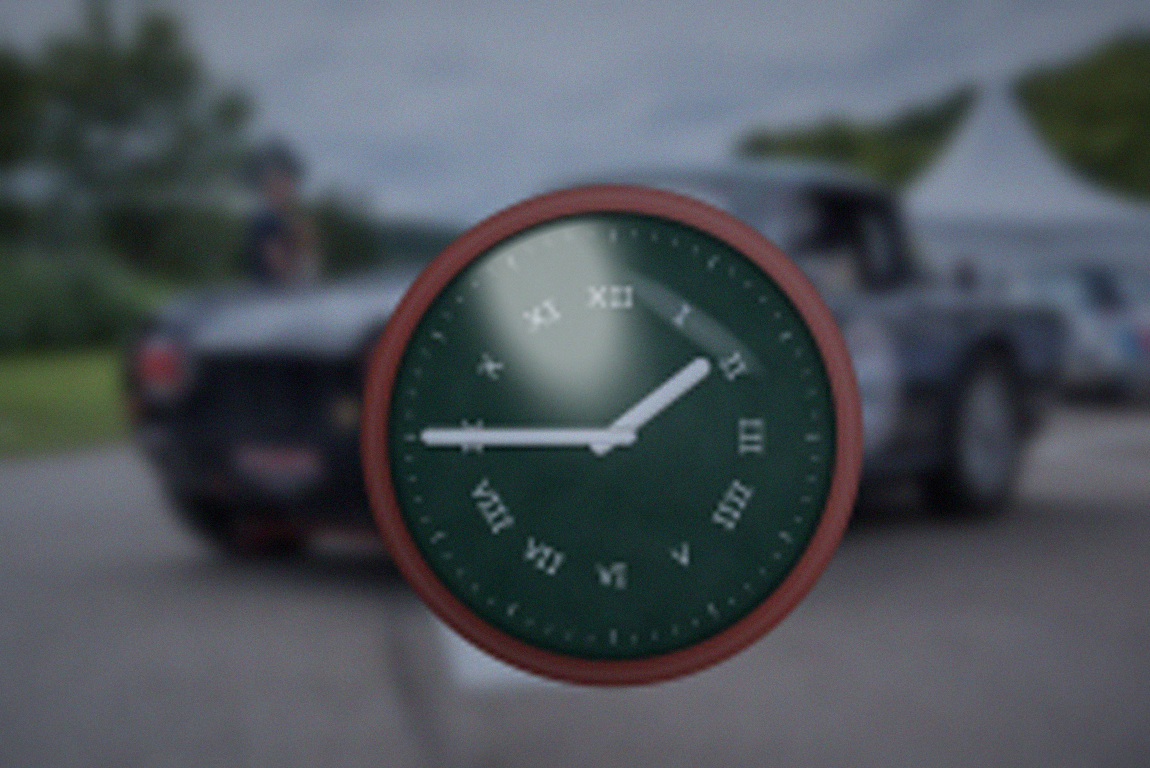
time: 1:45
